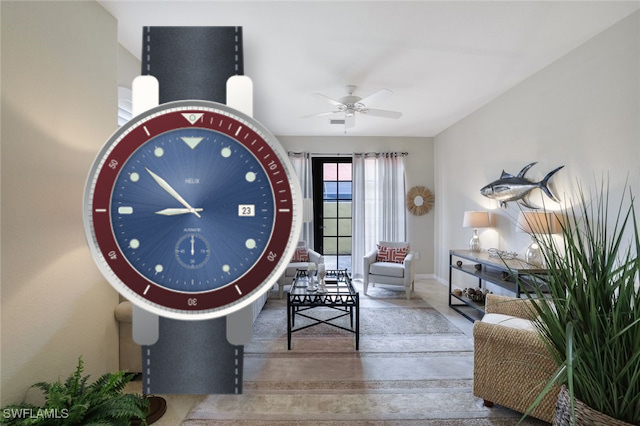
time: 8:52
